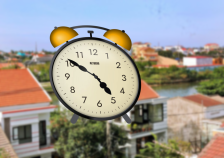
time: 4:51
